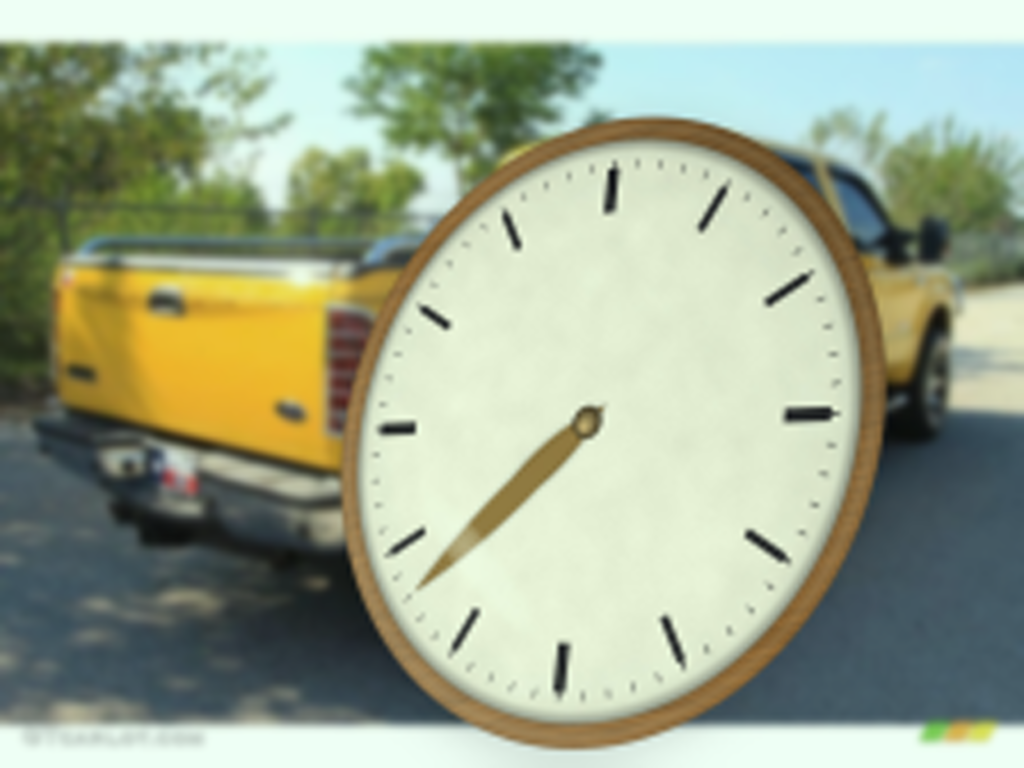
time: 7:38
